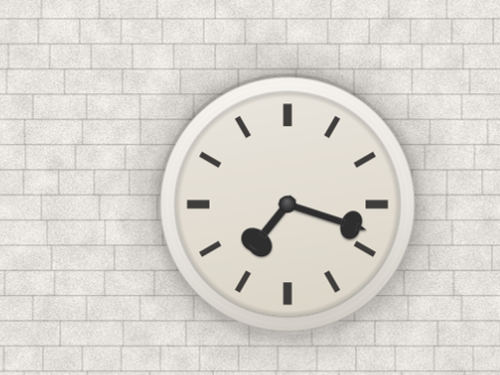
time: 7:18
